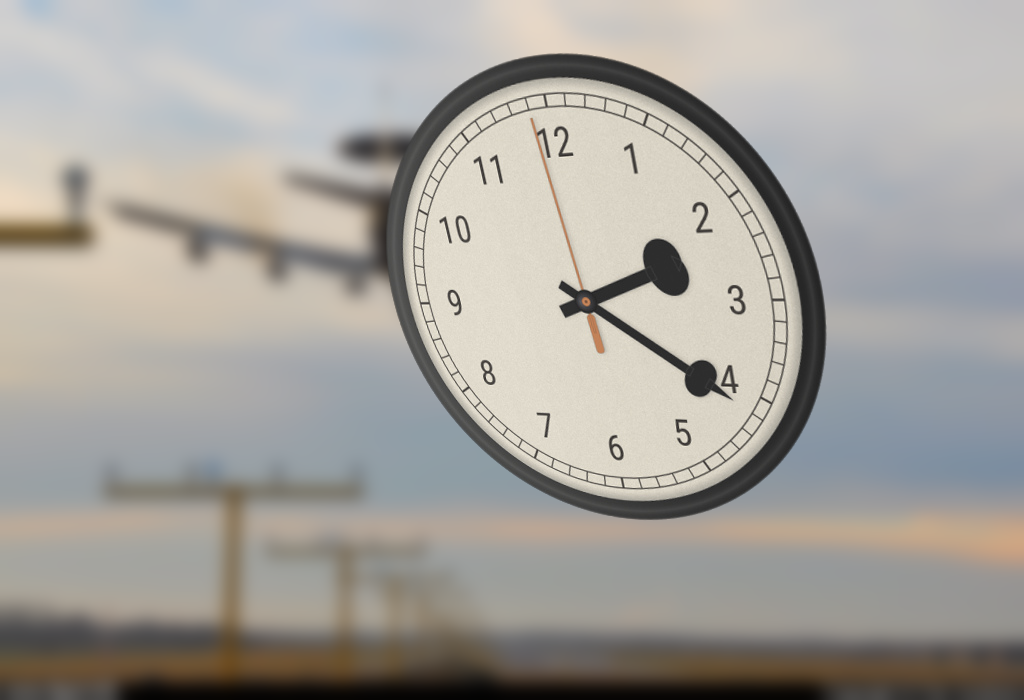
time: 2:20:59
